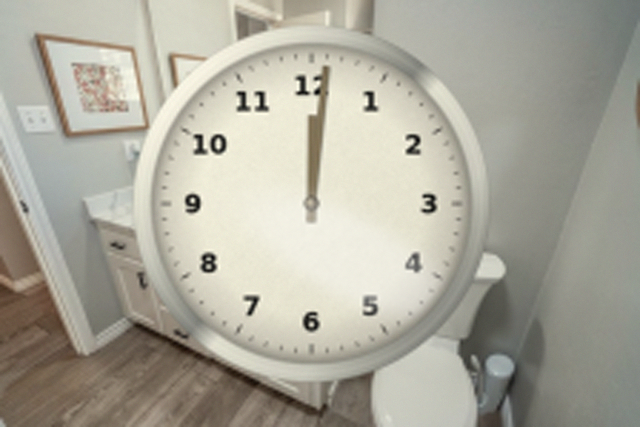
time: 12:01
